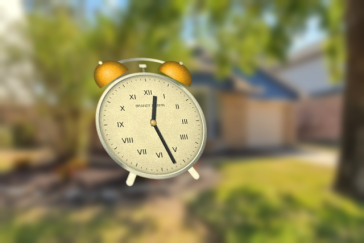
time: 12:27
